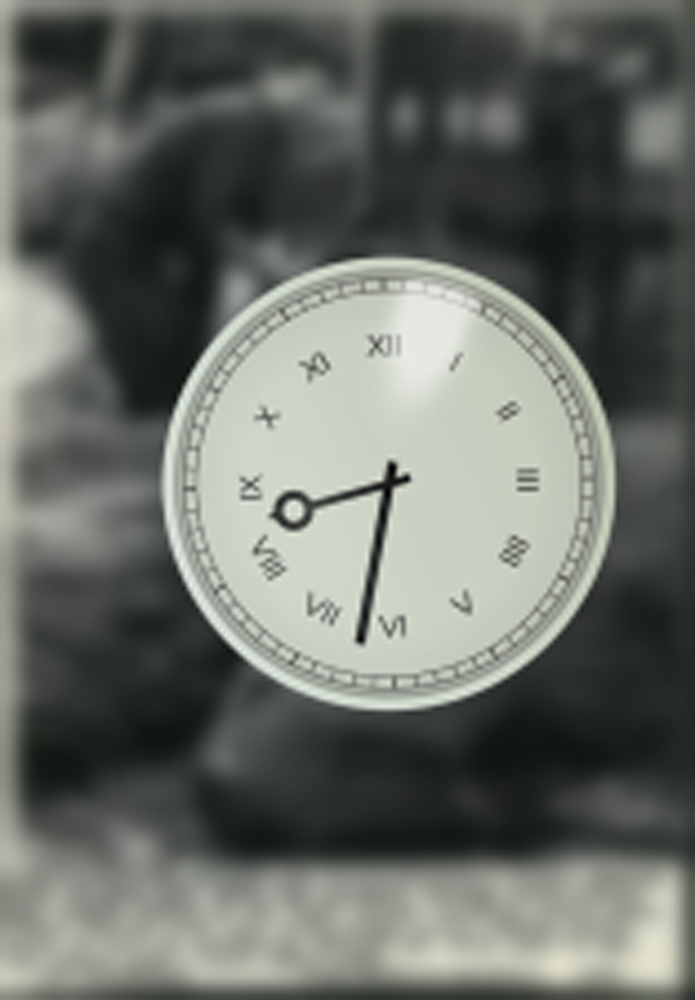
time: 8:32
